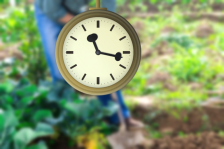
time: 11:17
